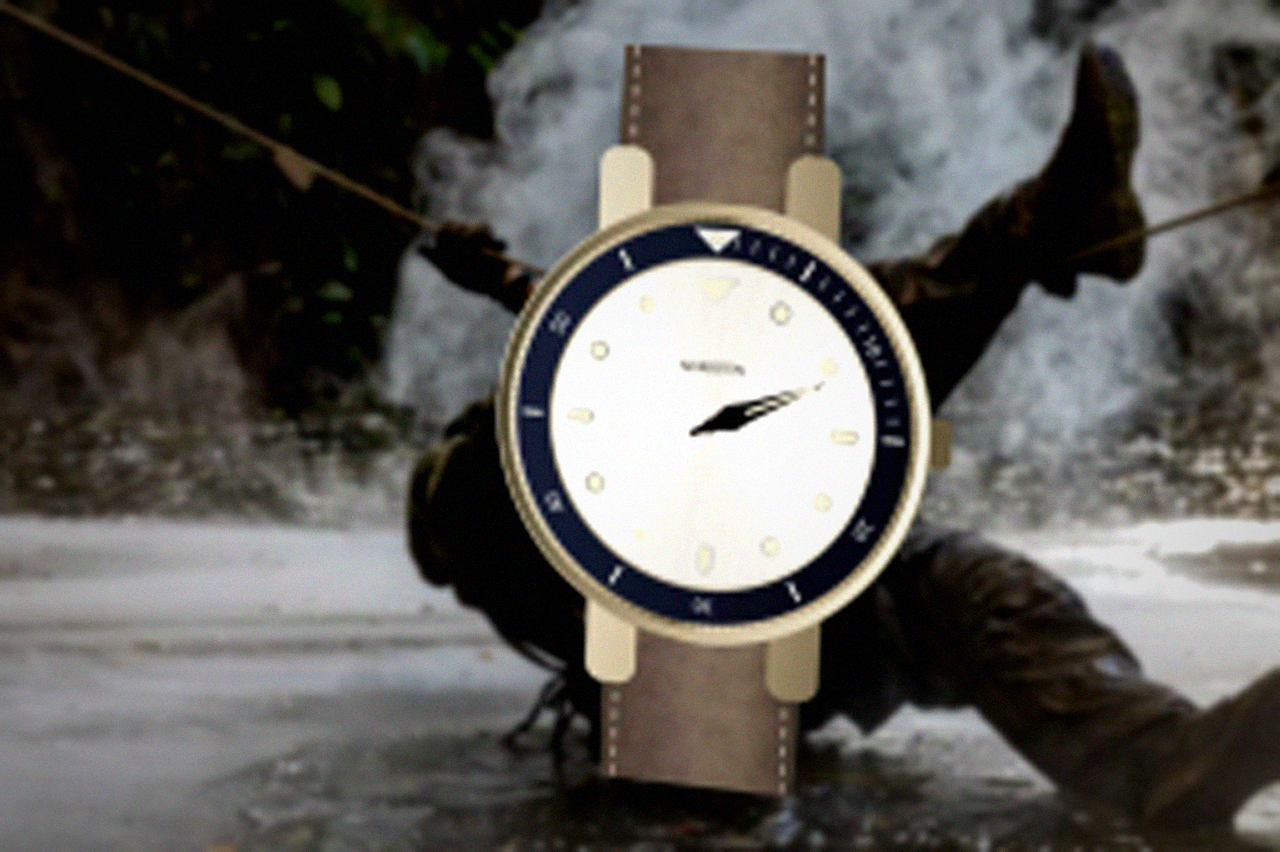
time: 2:11
